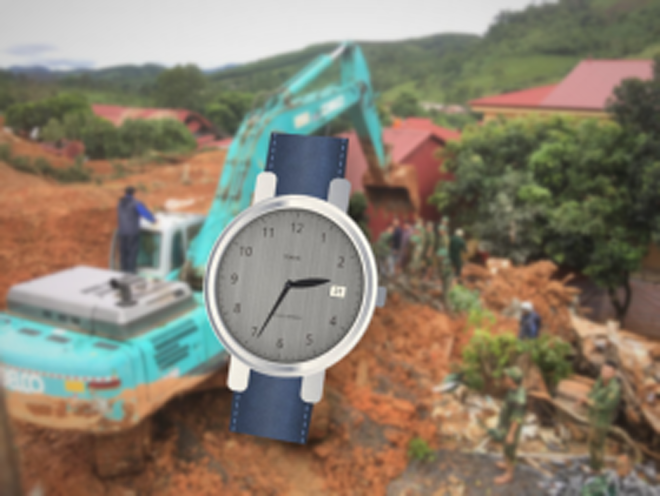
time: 2:34
